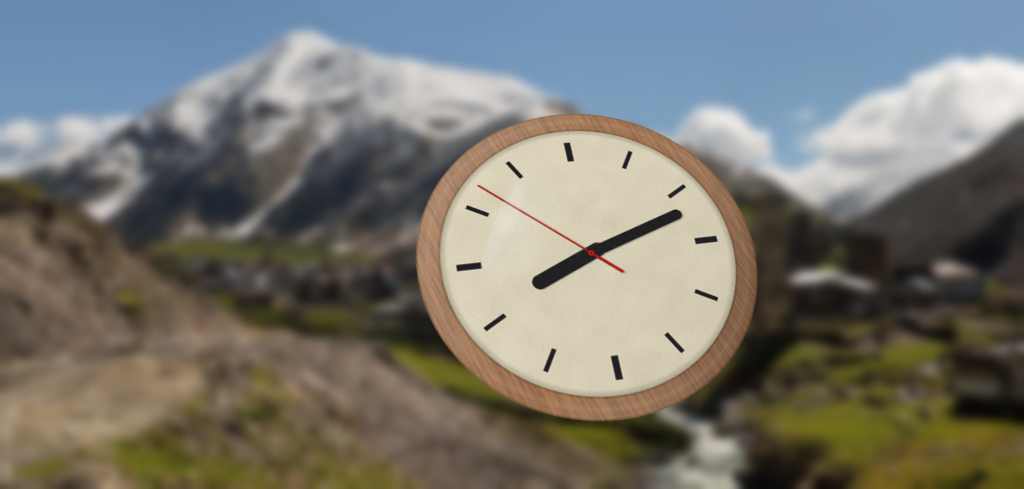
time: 8:11:52
